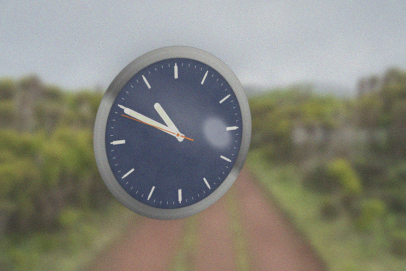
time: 10:49:49
